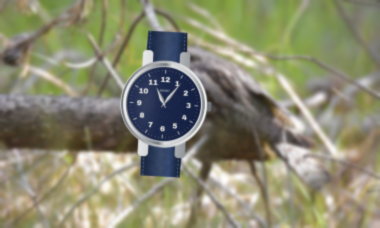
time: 11:06
